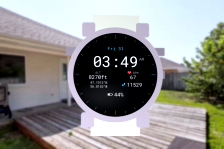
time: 3:49
